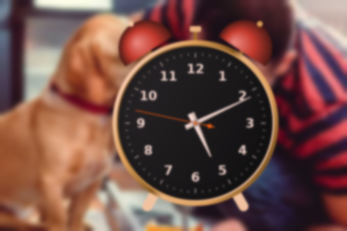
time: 5:10:47
